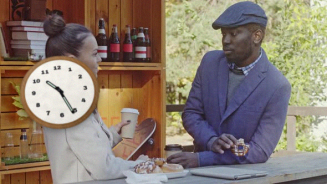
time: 10:26
